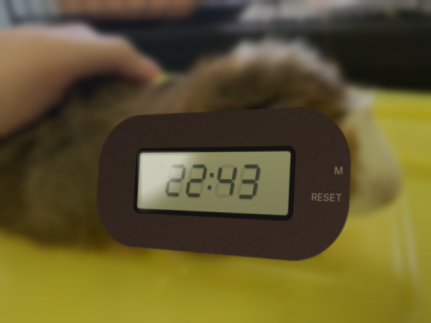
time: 22:43
